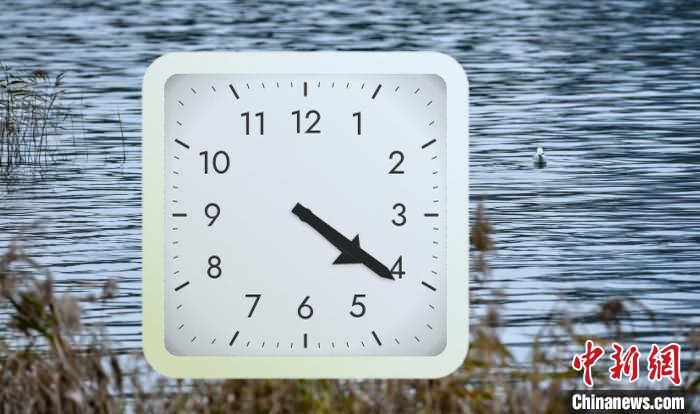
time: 4:21
